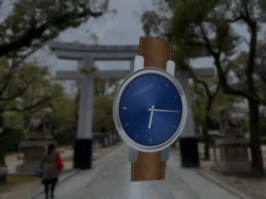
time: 6:15
